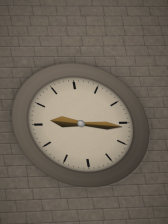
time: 9:16
